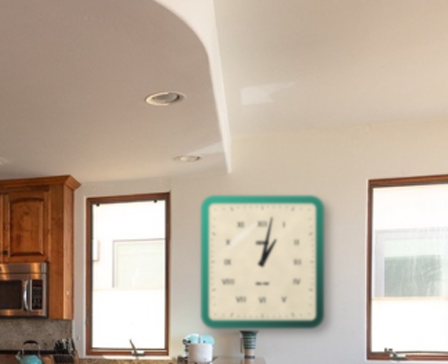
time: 1:02
